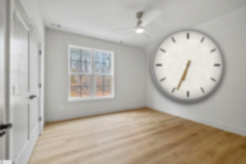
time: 6:34
